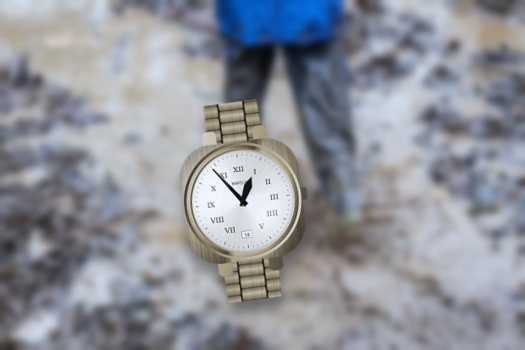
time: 12:54
